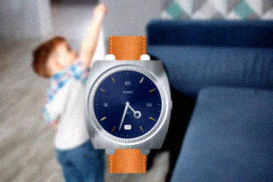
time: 4:33
